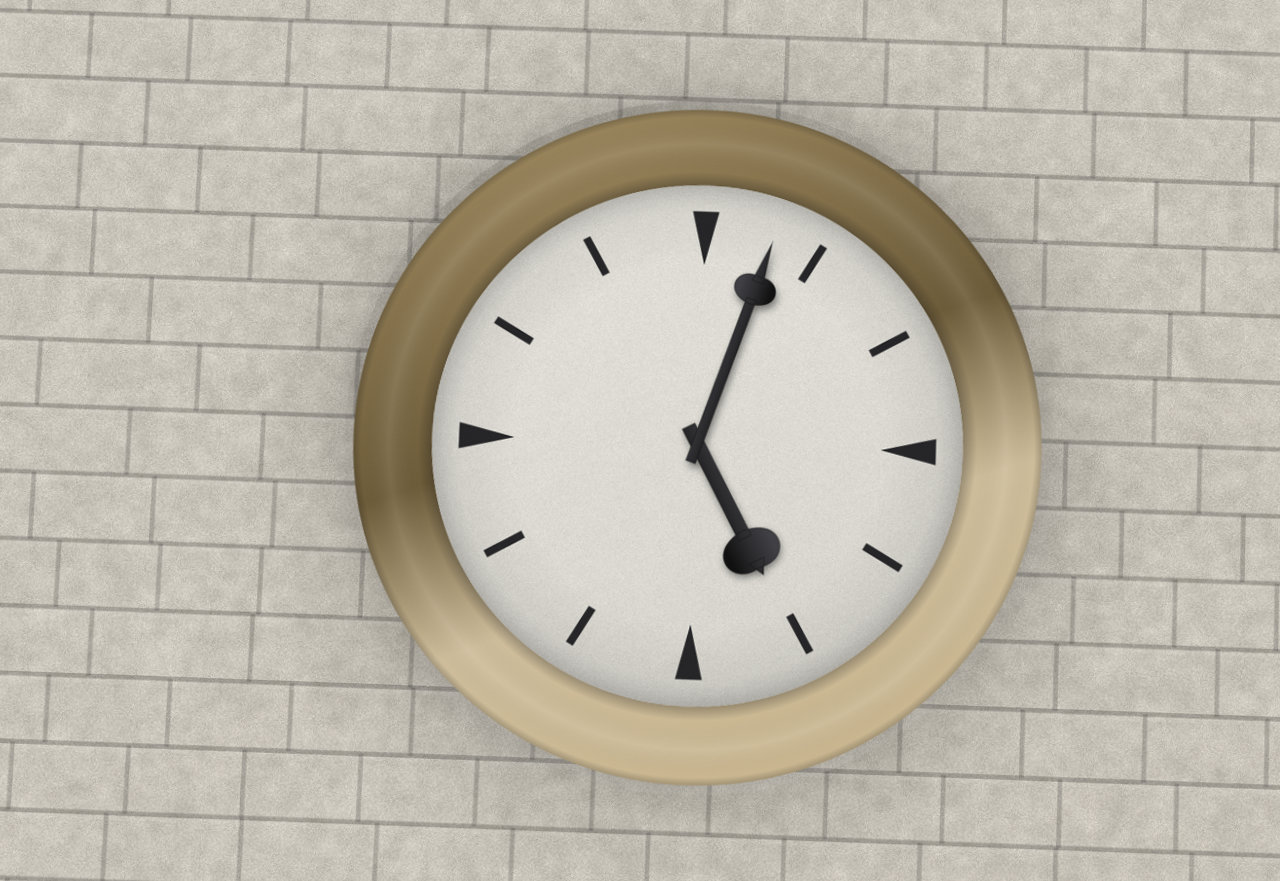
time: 5:03
